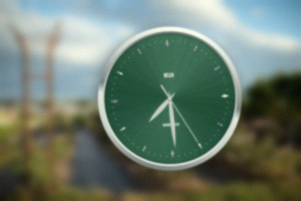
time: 7:29:25
